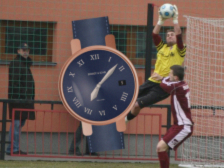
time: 7:08
